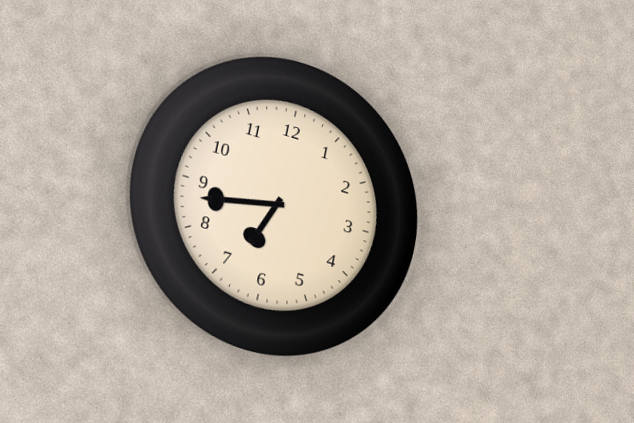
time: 6:43
